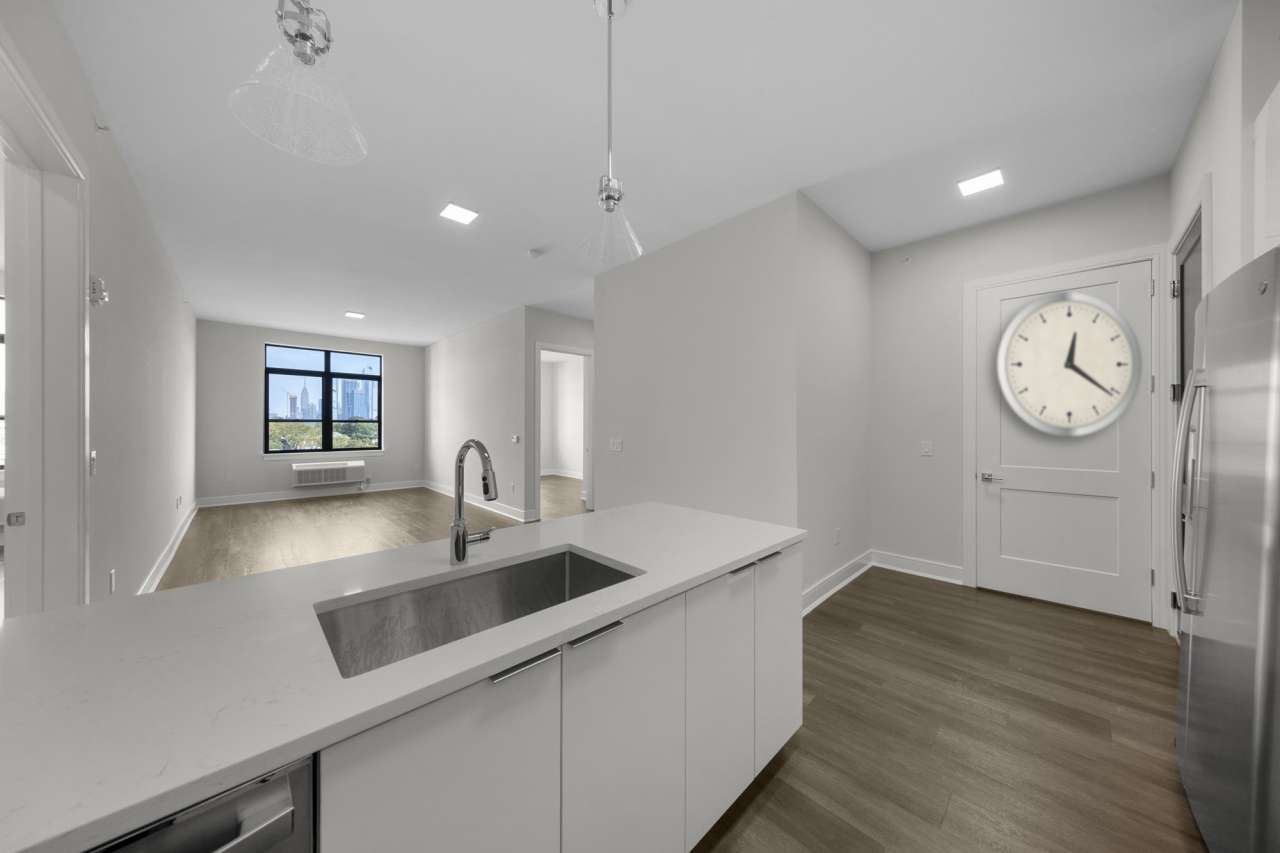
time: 12:21
